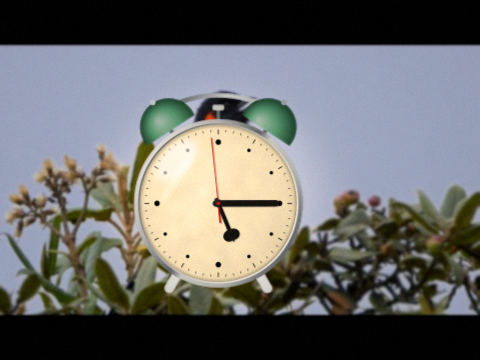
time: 5:14:59
